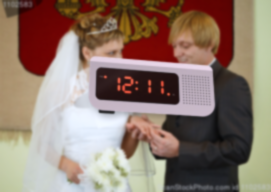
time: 12:11
